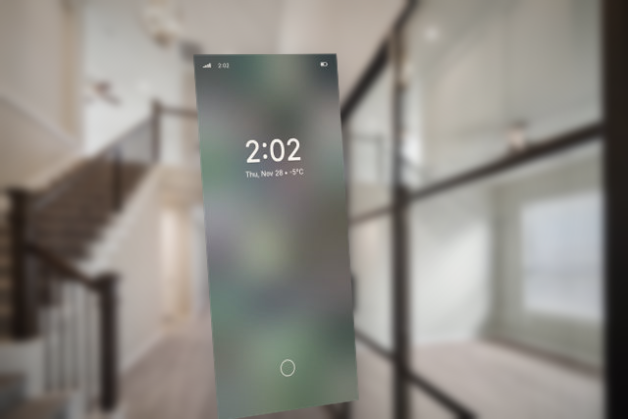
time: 2:02
